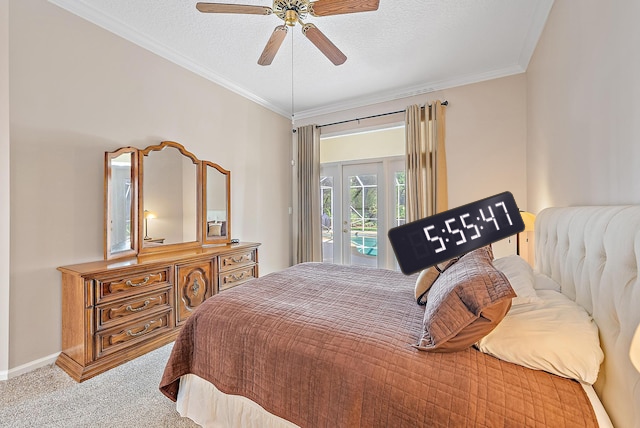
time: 5:55:47
